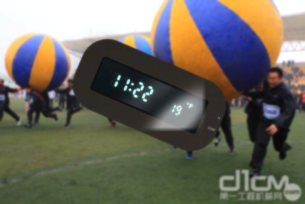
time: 11:22
